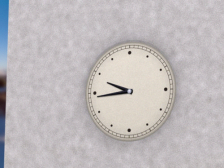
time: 9:44
